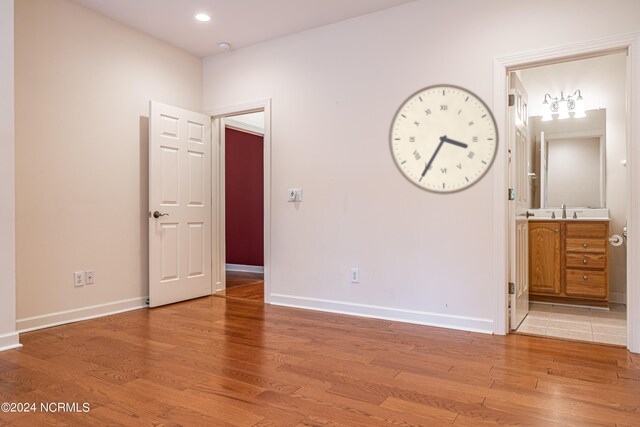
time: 3:35
